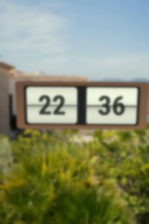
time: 22:36
